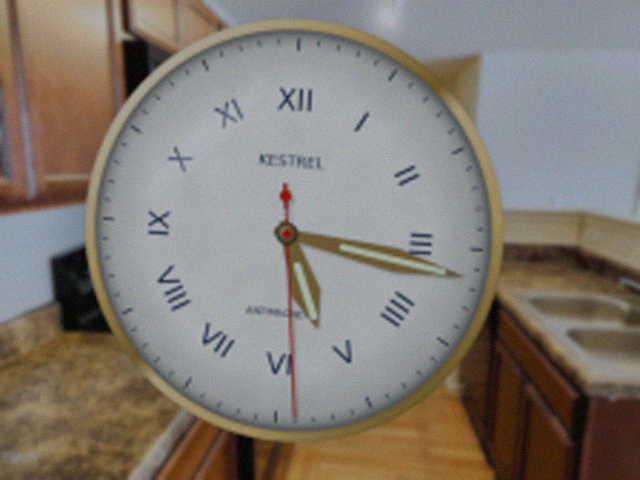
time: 5:16:29
